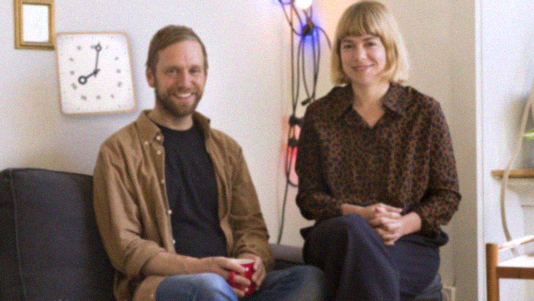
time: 8:02
